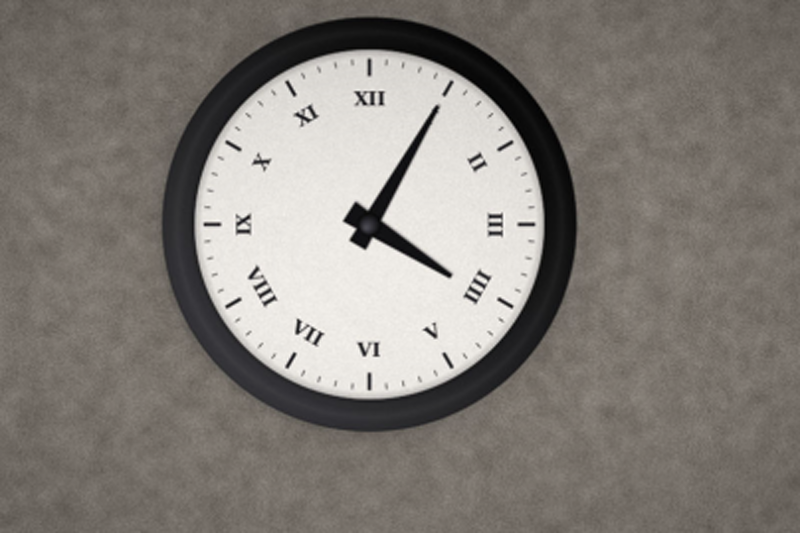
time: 4:05
